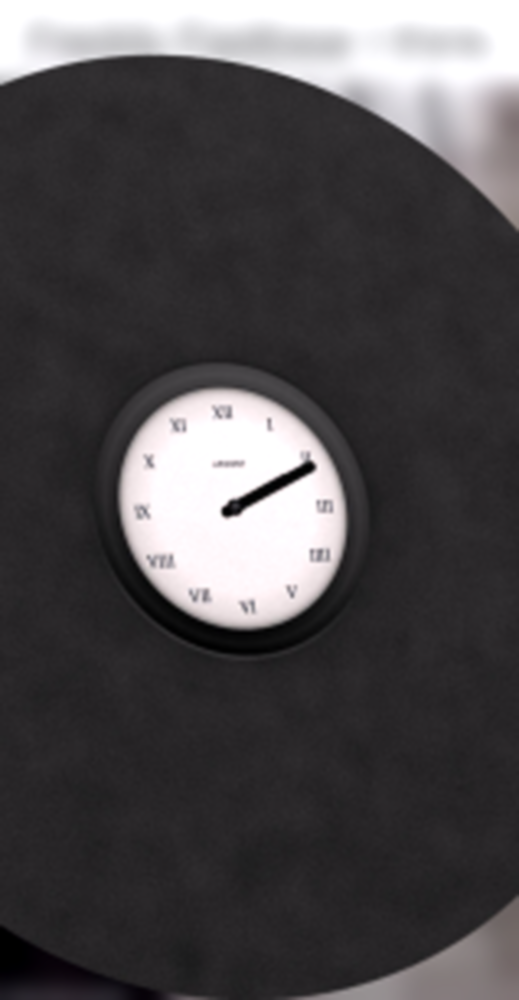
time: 2:11
